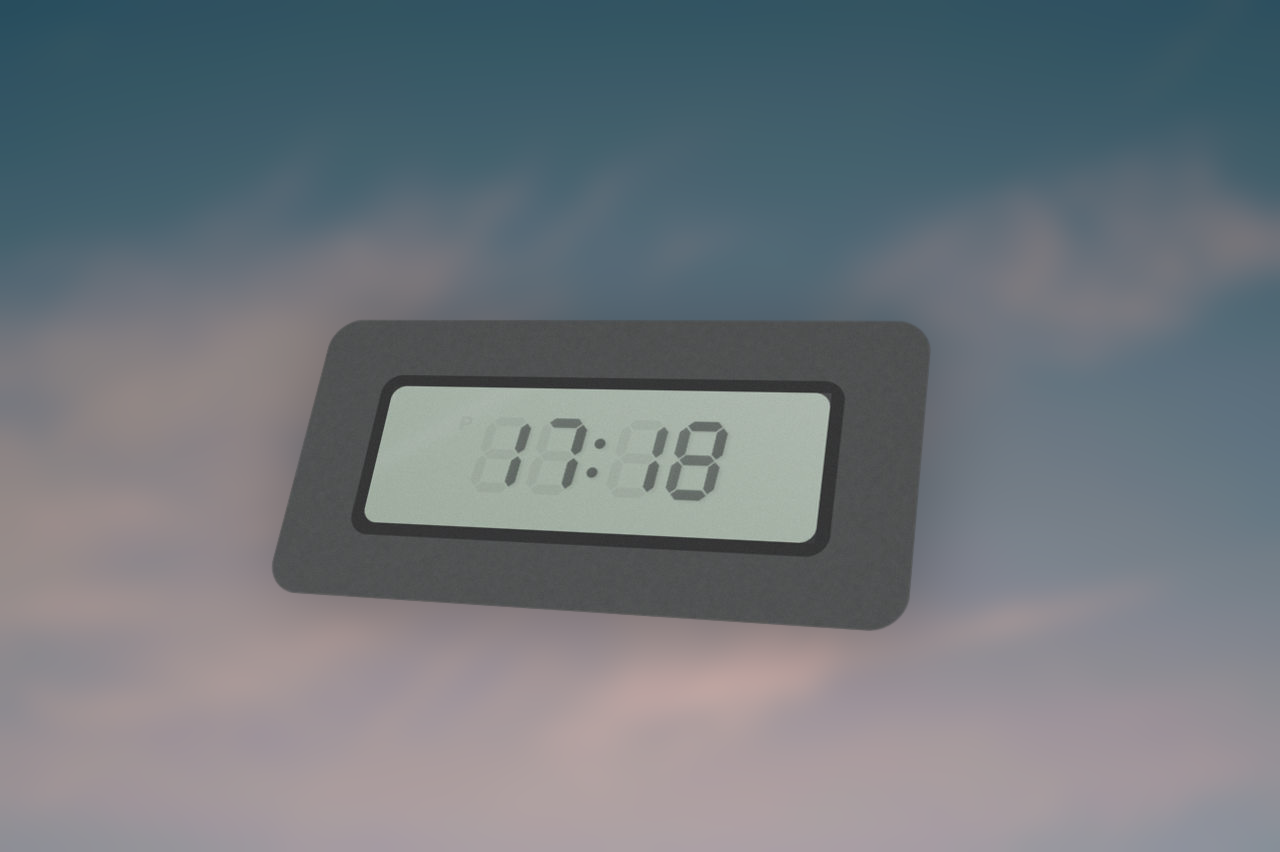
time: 17:18
